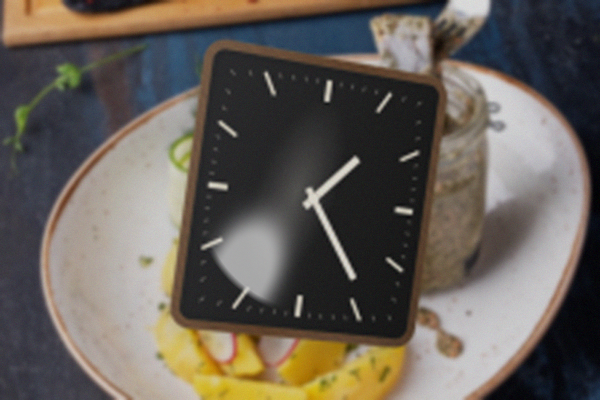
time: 1:24
